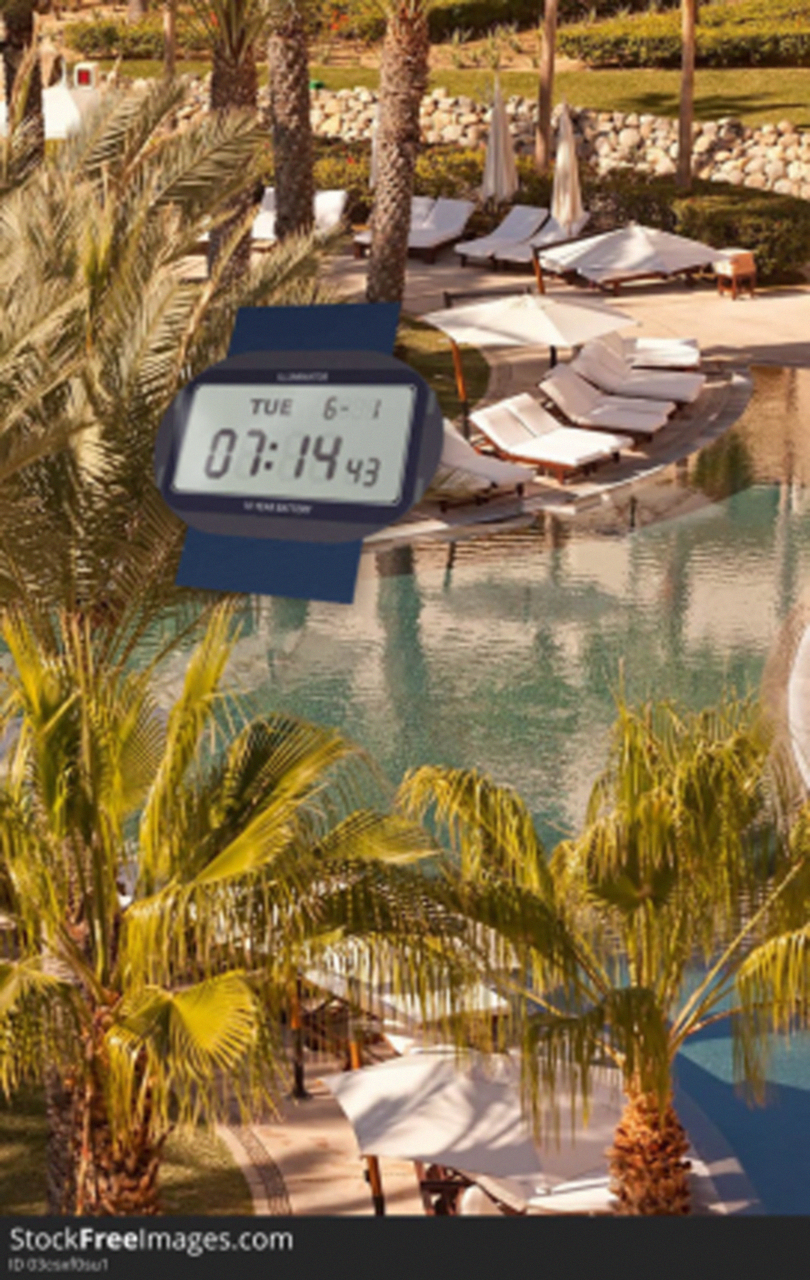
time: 7:14:43
